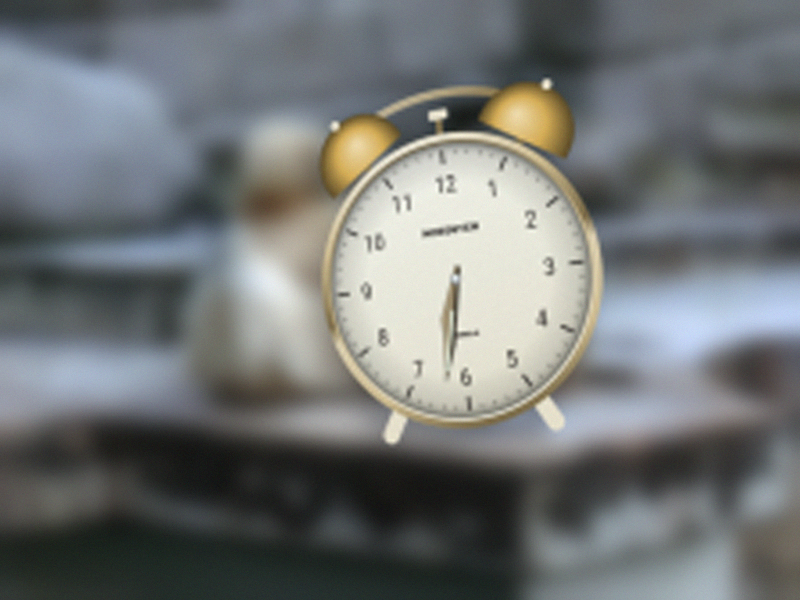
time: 6:32
